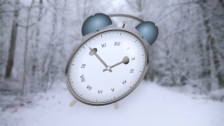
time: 1:51
